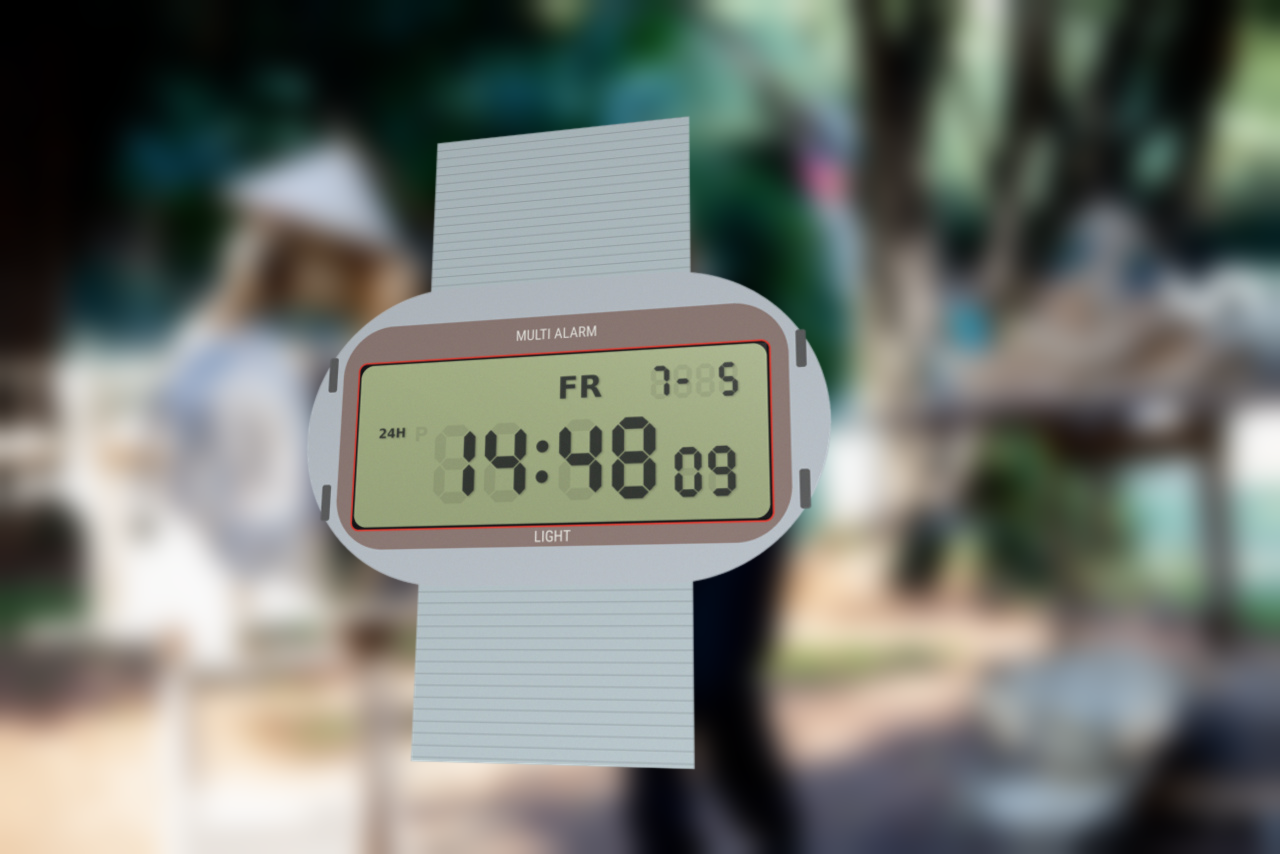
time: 14:48:09
